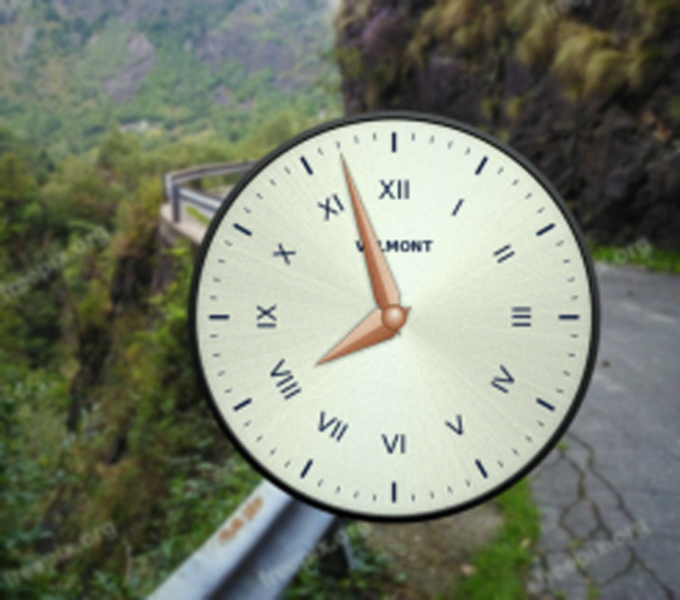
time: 7:57
